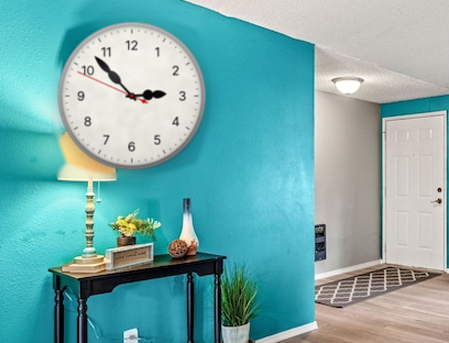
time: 2:52:49
